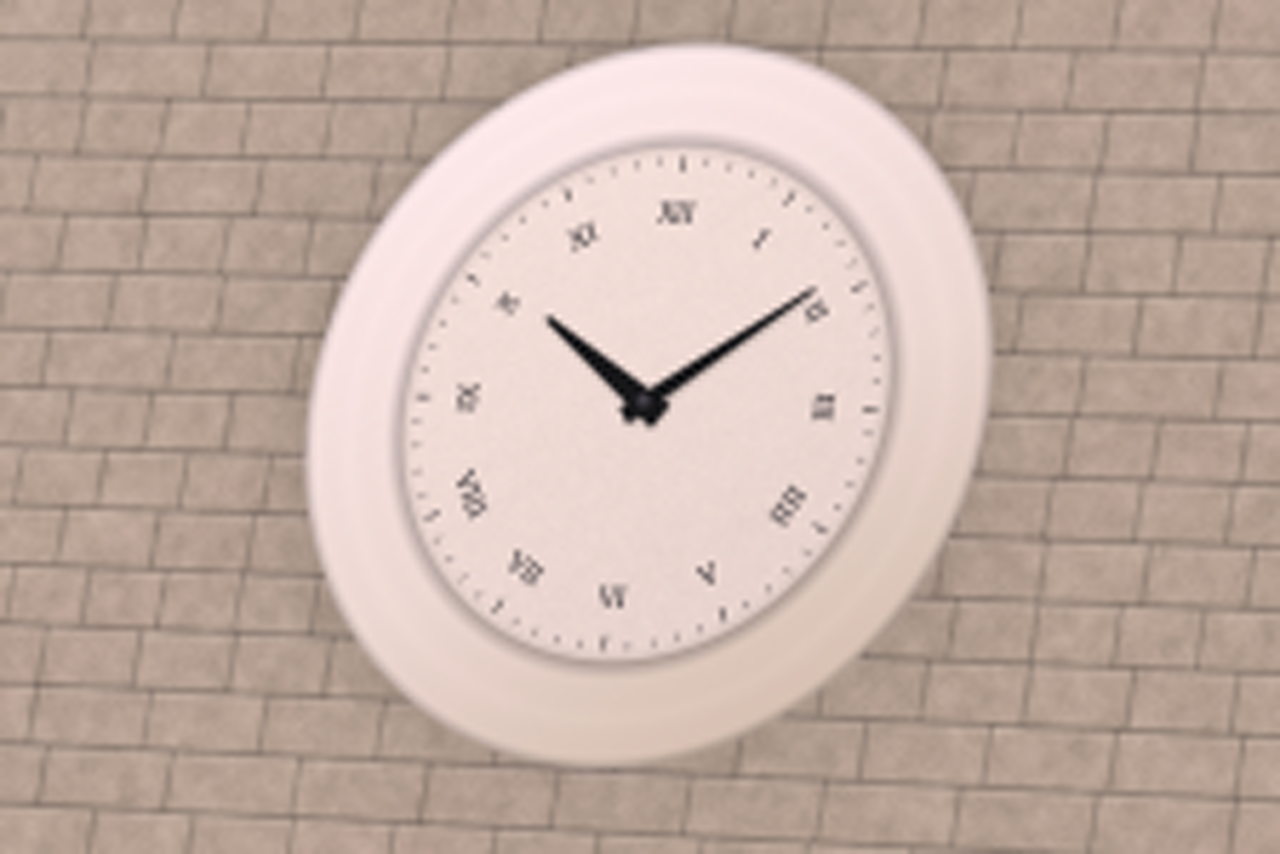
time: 10:09
